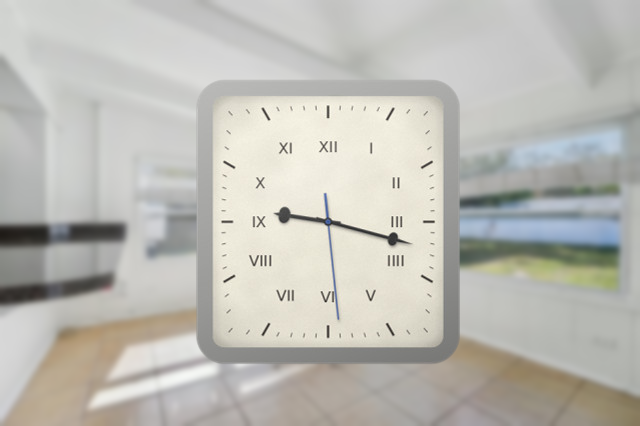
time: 9:17:29
